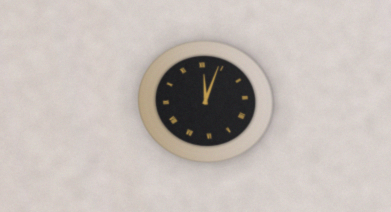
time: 12:04
